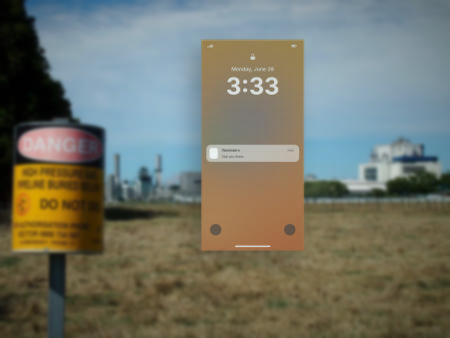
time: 3:33
